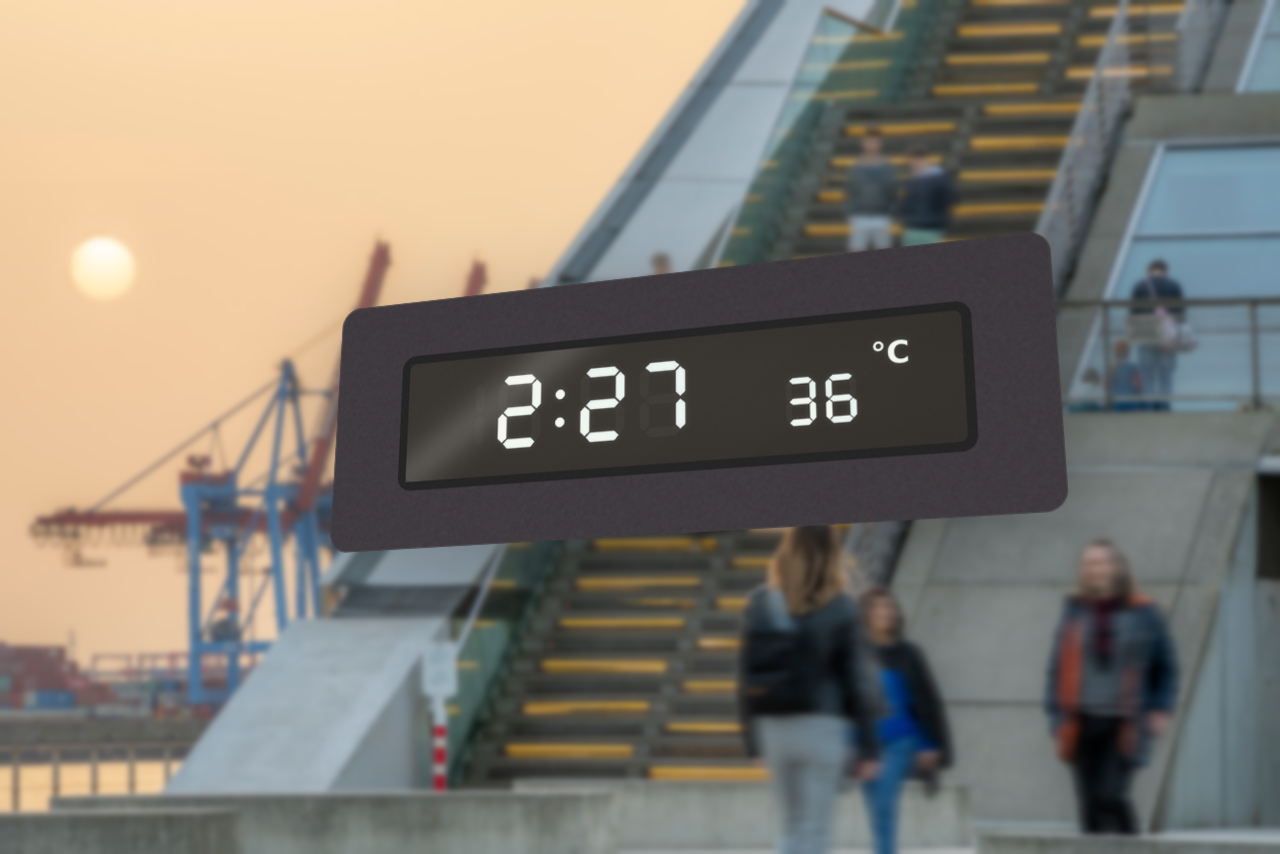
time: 2:27
